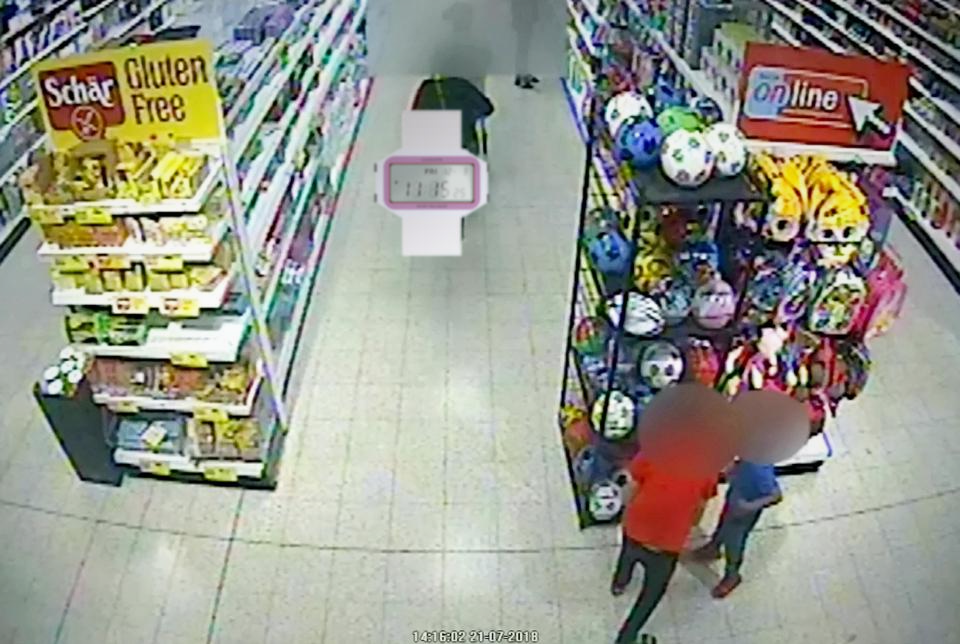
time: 11:15
